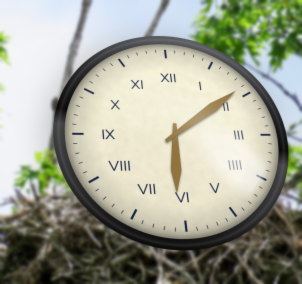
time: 6:09
